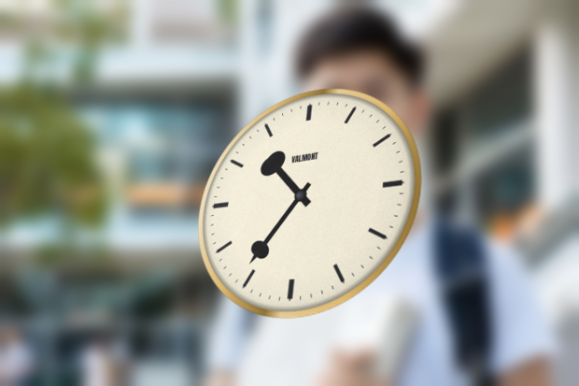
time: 10:36
